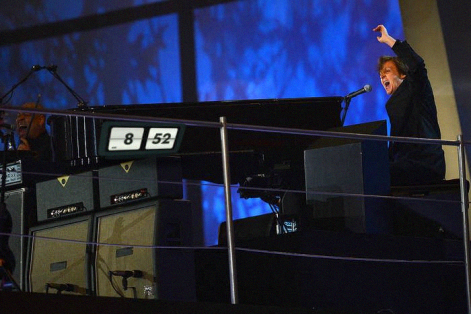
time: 8:52
